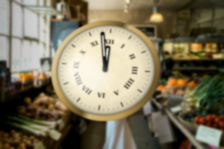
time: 11:58
